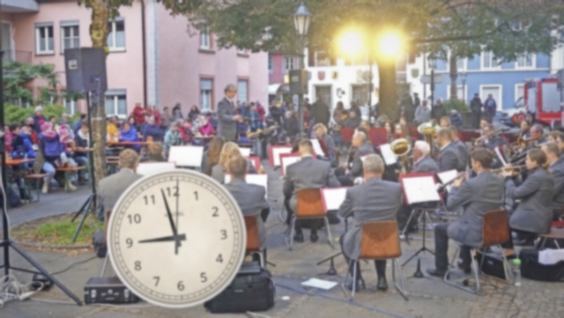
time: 8:58:01
